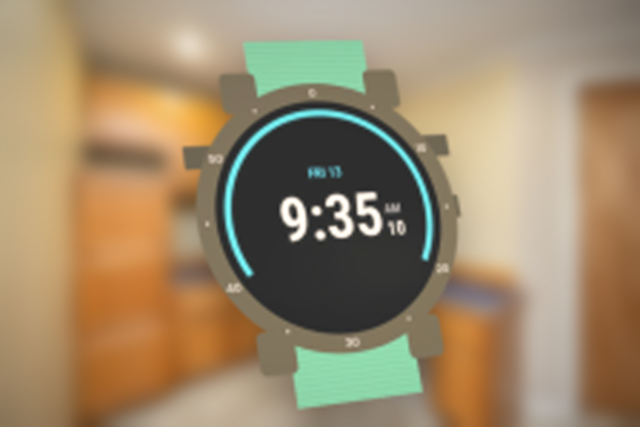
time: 9:35
